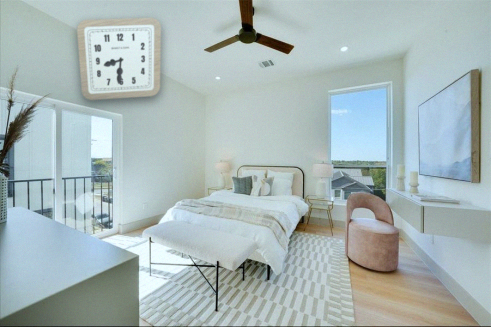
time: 8:31
